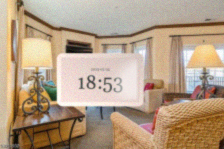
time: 18:53
